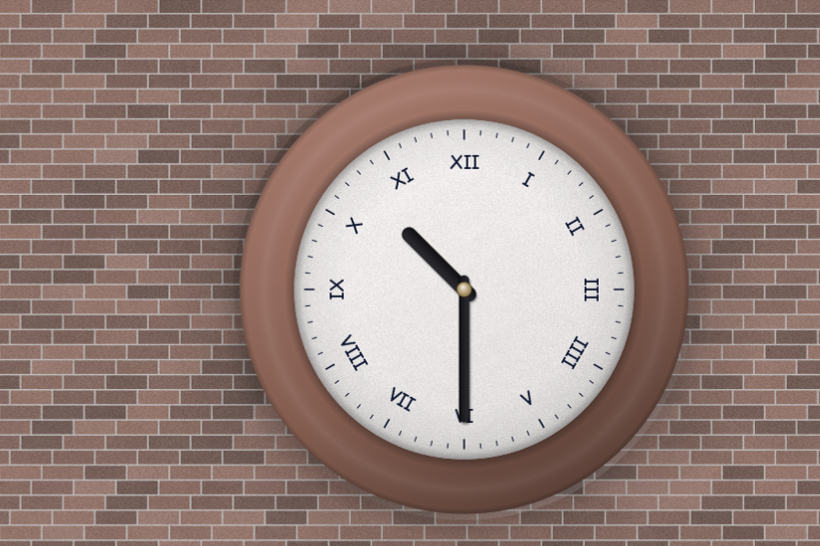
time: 10:30
